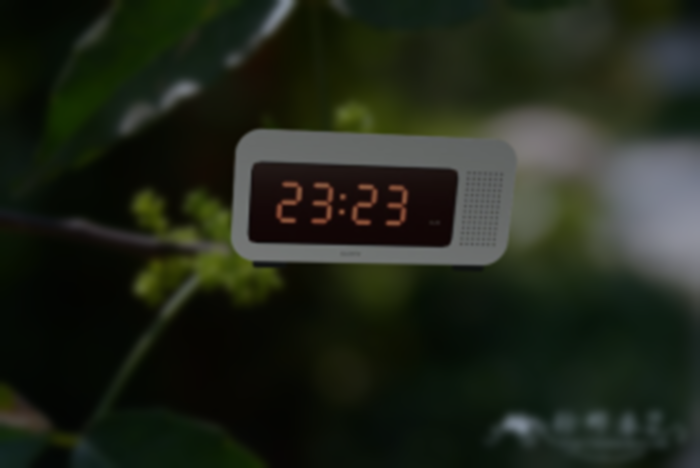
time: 23:23
